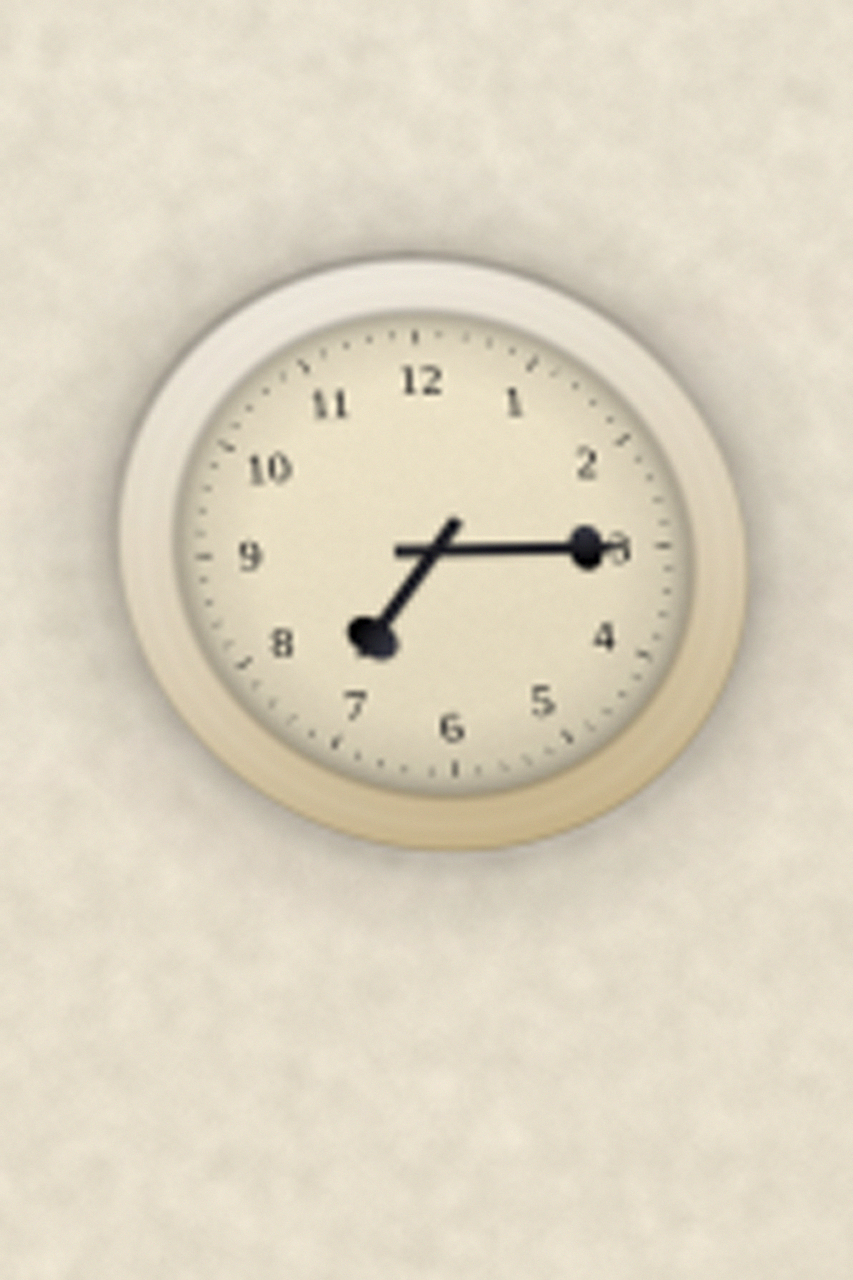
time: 7:15
